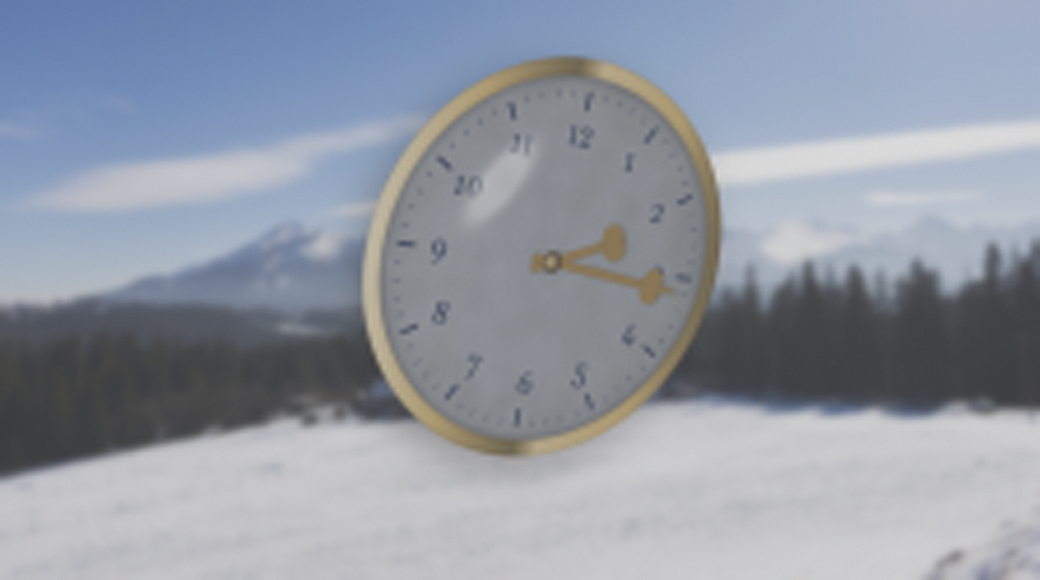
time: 2:16
